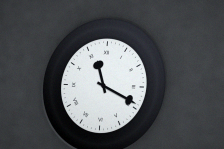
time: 11:19
